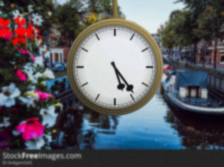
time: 5:24
